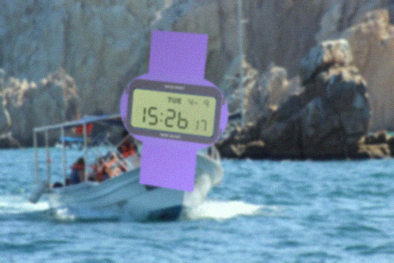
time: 15:26:17
